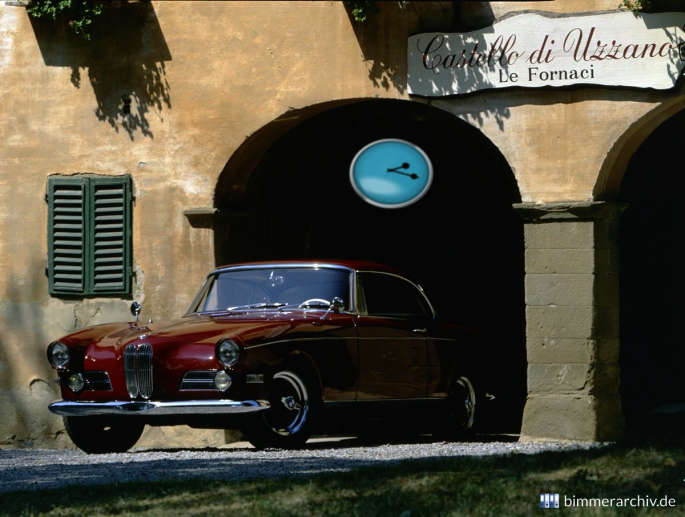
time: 2:18
